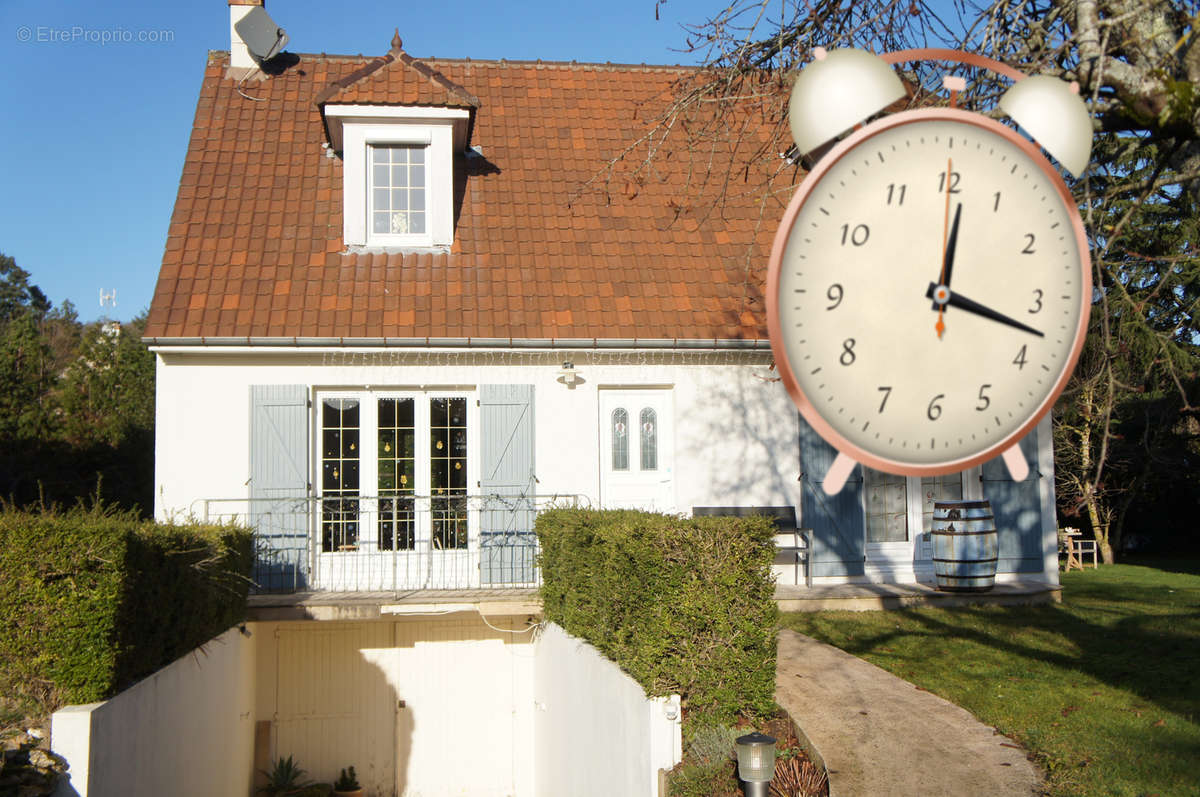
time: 12:18:00
